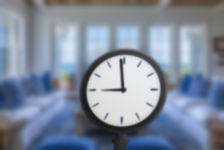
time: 8:59
